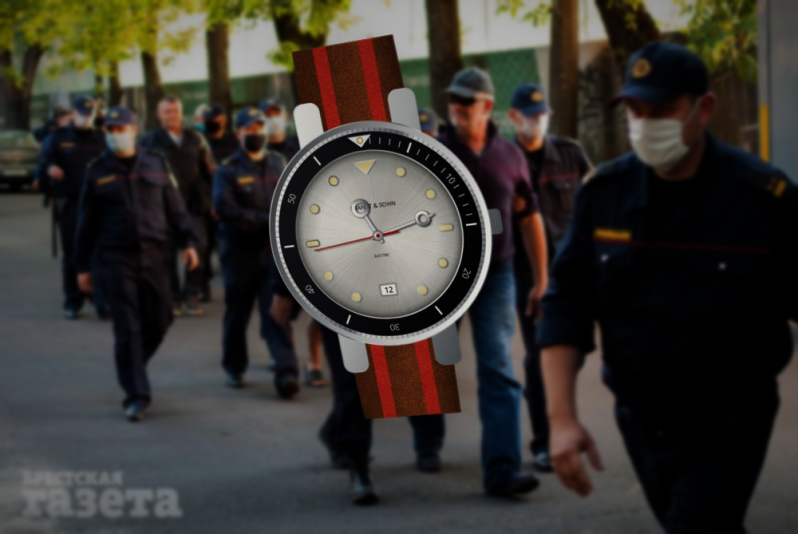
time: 11:12:44
